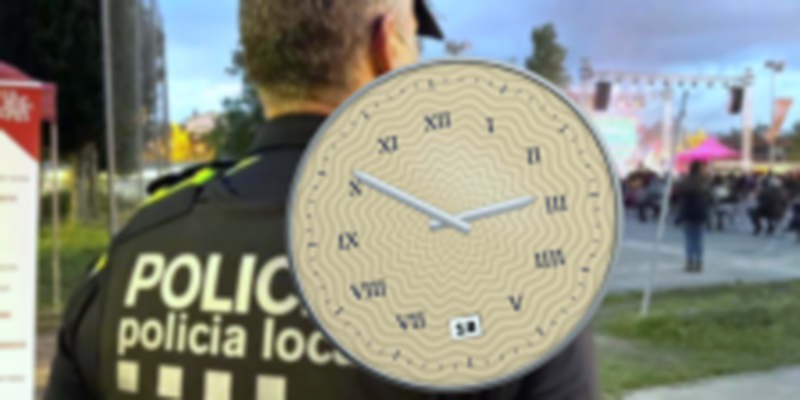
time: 2:51
